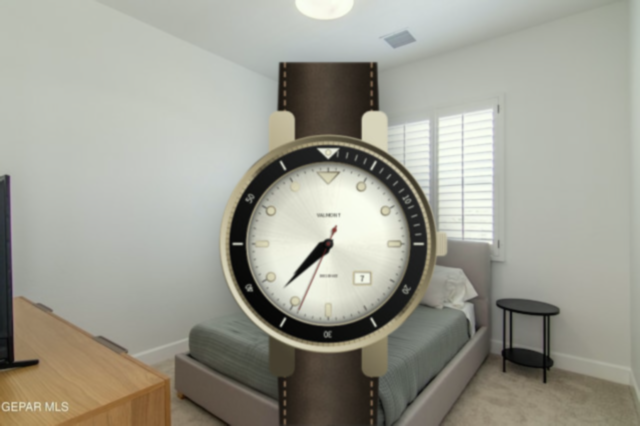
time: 7:37:34
